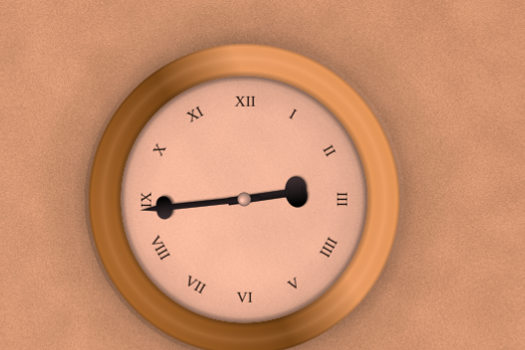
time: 2:44
